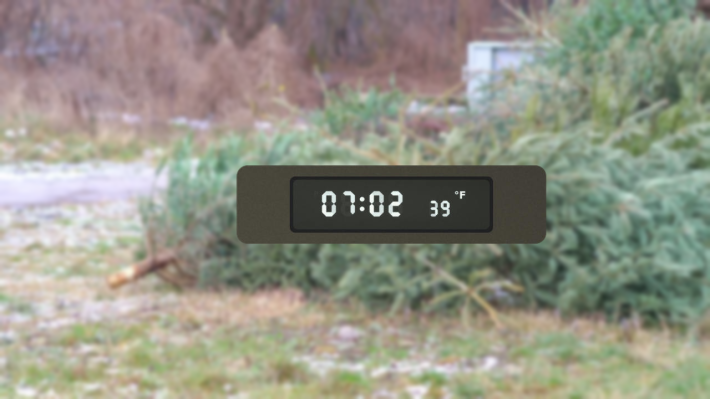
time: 7:02
